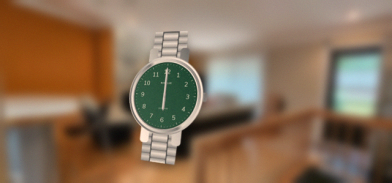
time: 6:00
